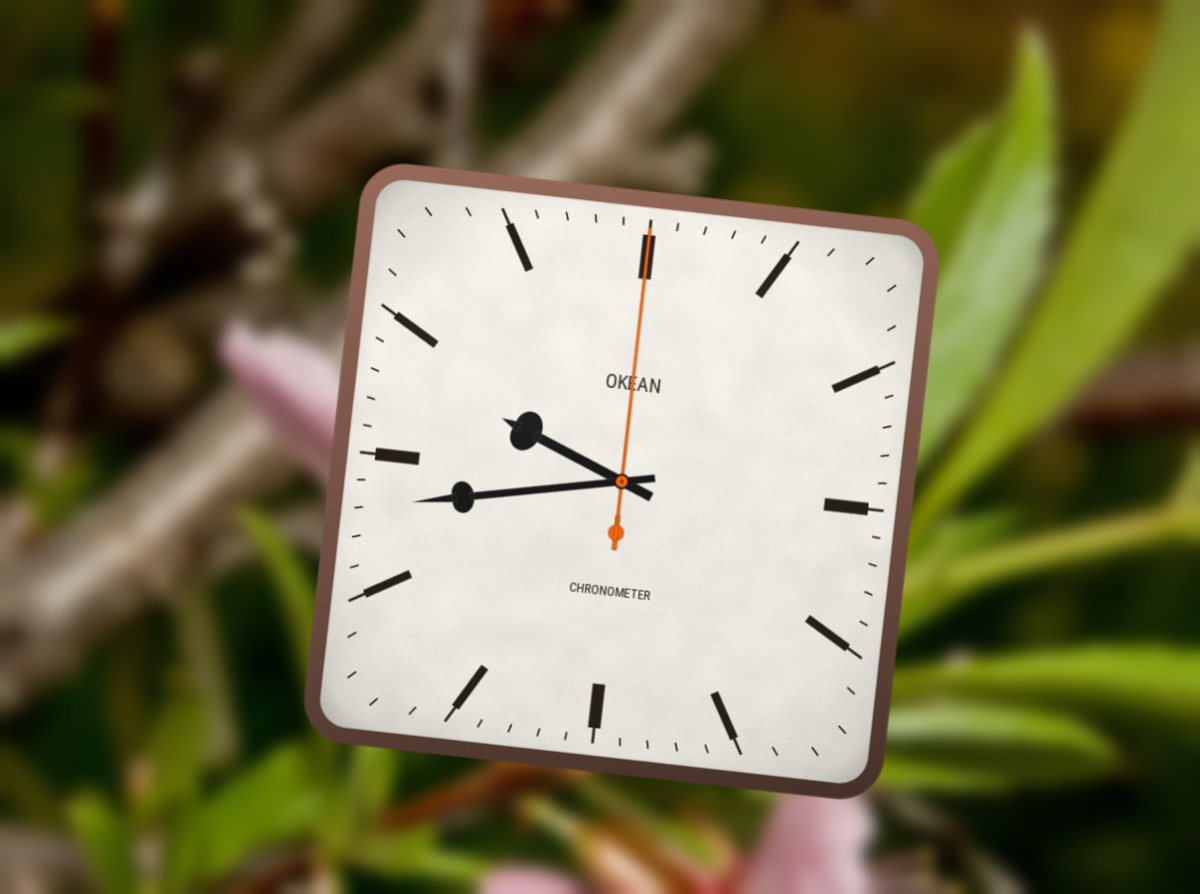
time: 9:43:00
